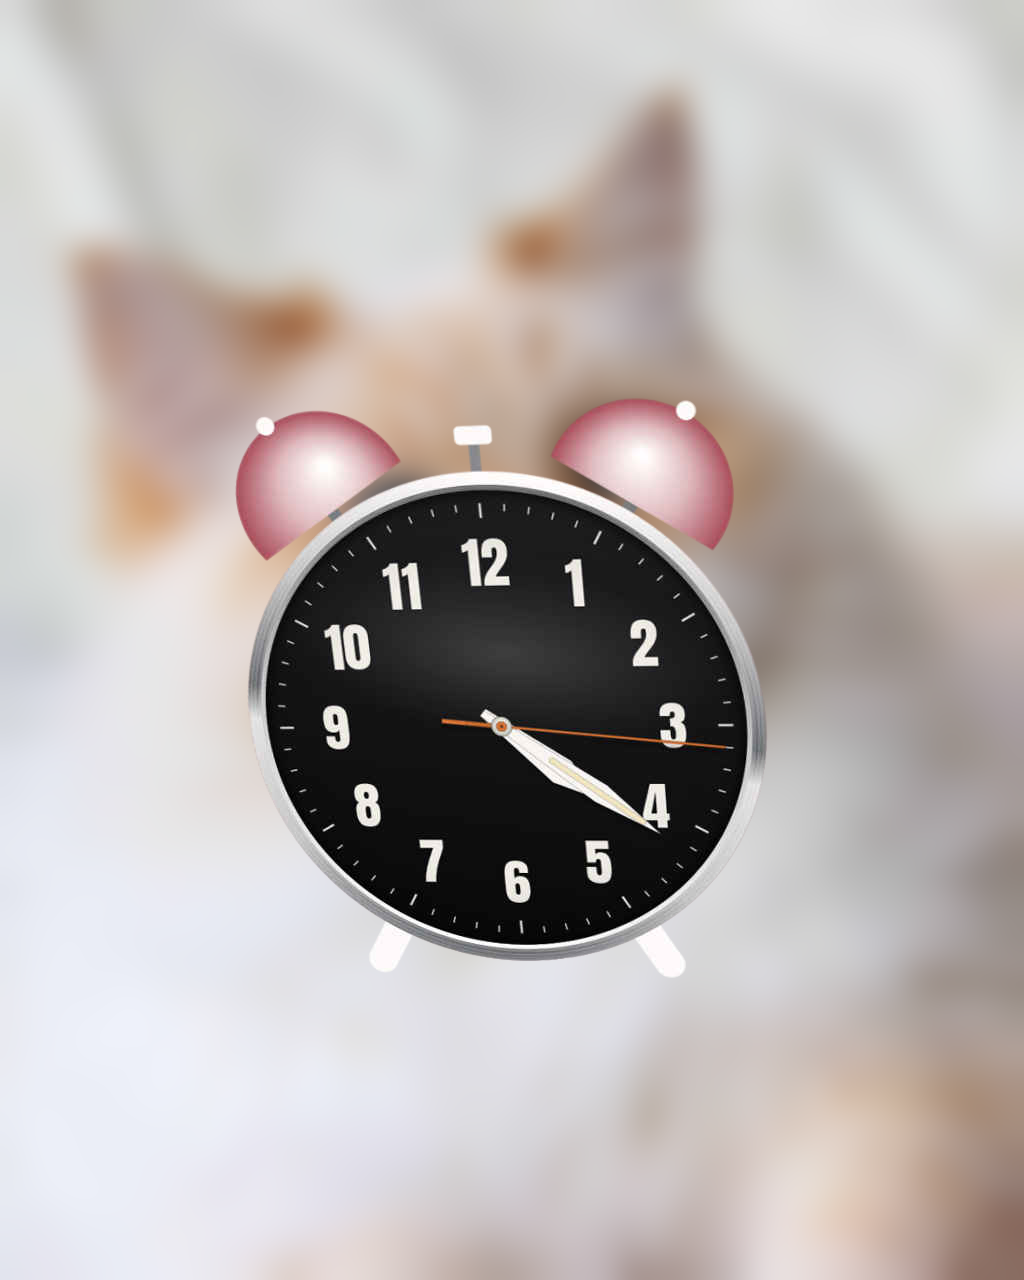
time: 4:21:16
